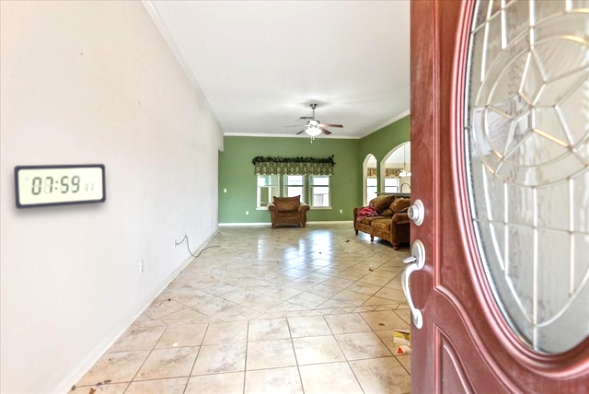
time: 7:59:11
